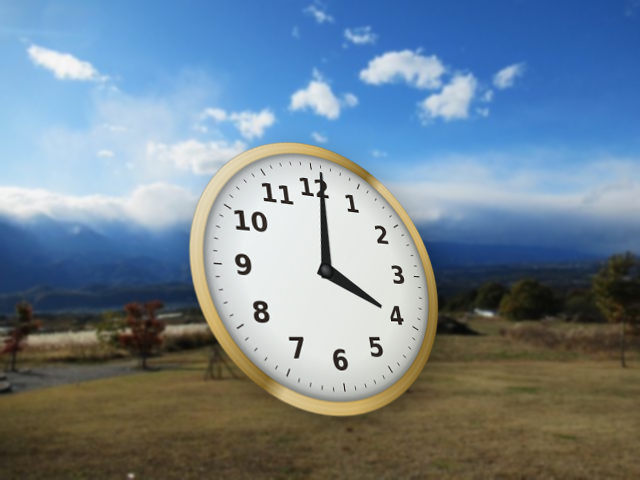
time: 4:01
